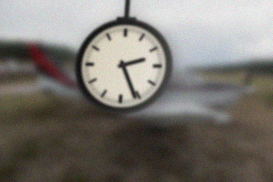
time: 2:26
